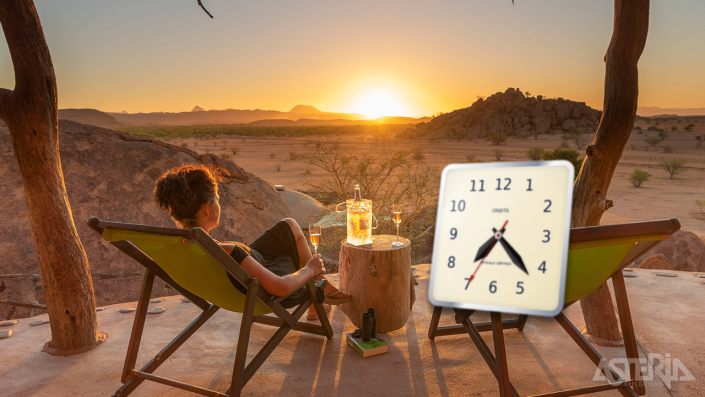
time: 7:22:35
